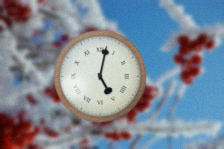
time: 5:02
